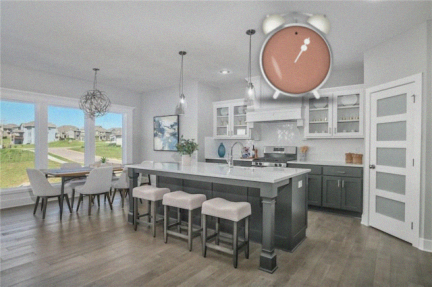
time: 1:05
